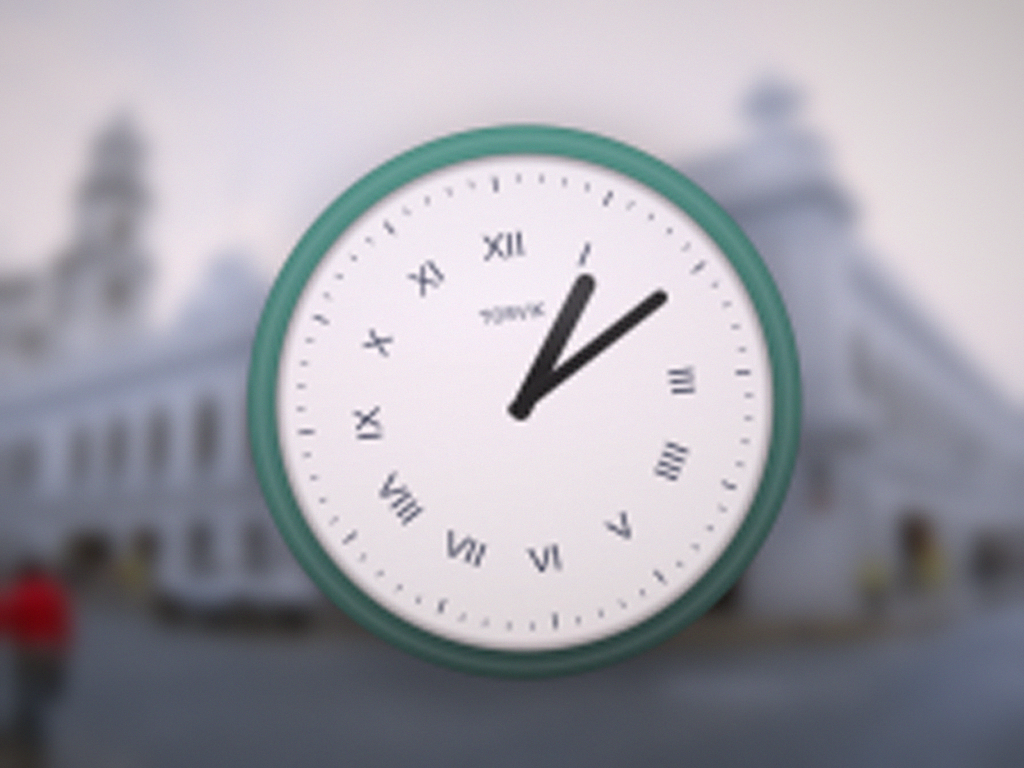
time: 1:10
